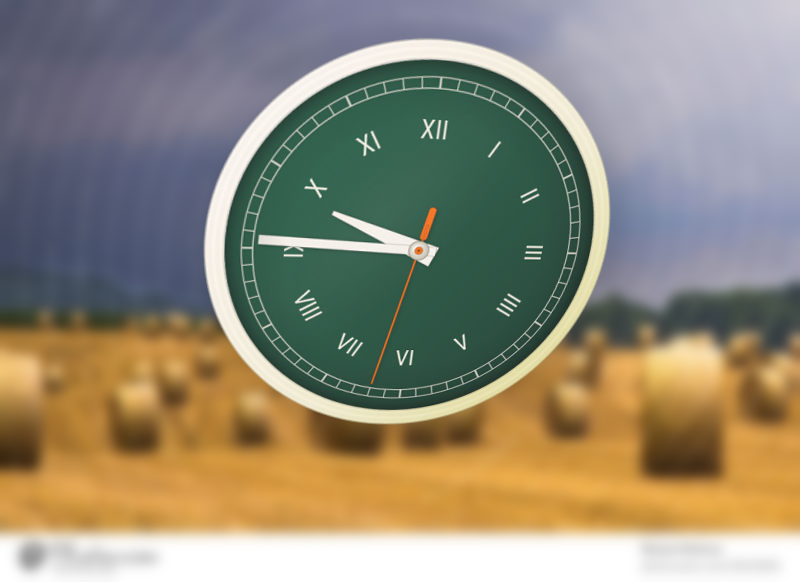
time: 9:45:32
